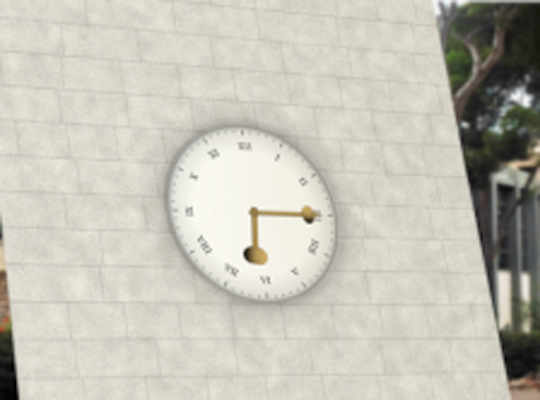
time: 6:15
